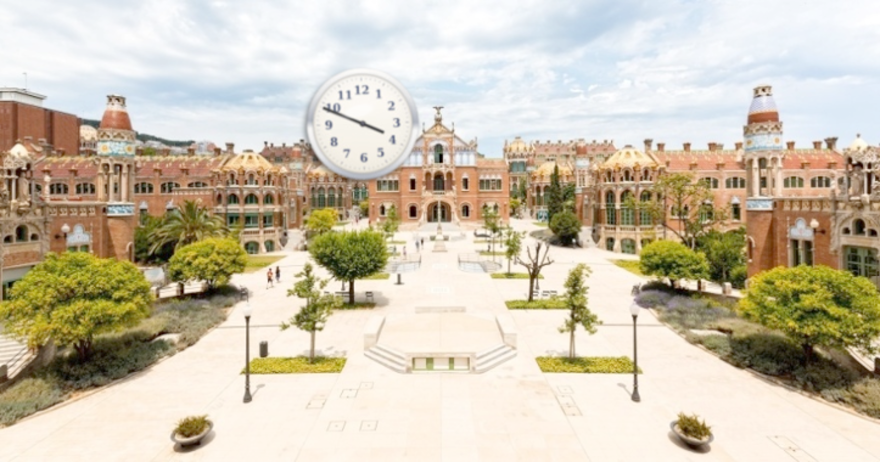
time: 3:49
